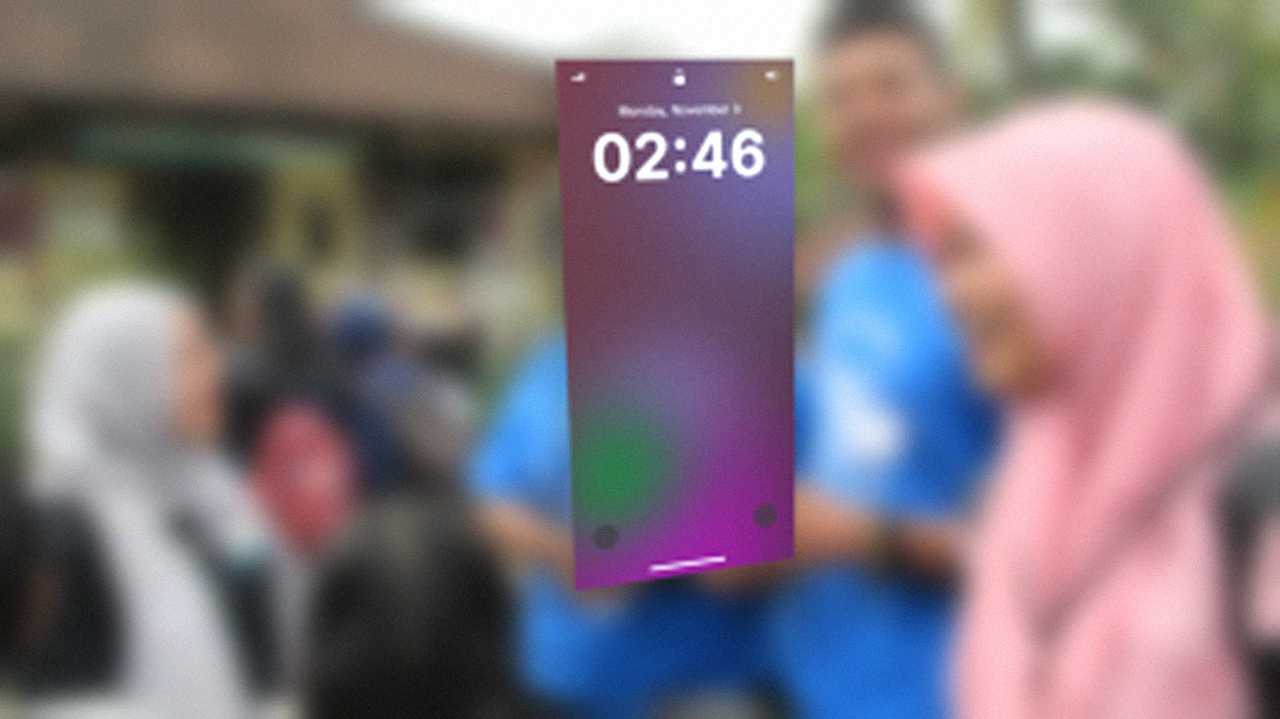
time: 2:46
